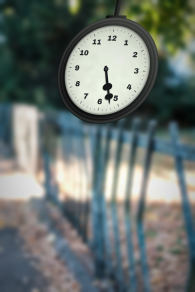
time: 5:27
